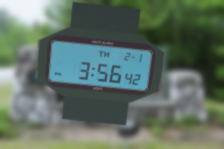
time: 3:56:42
